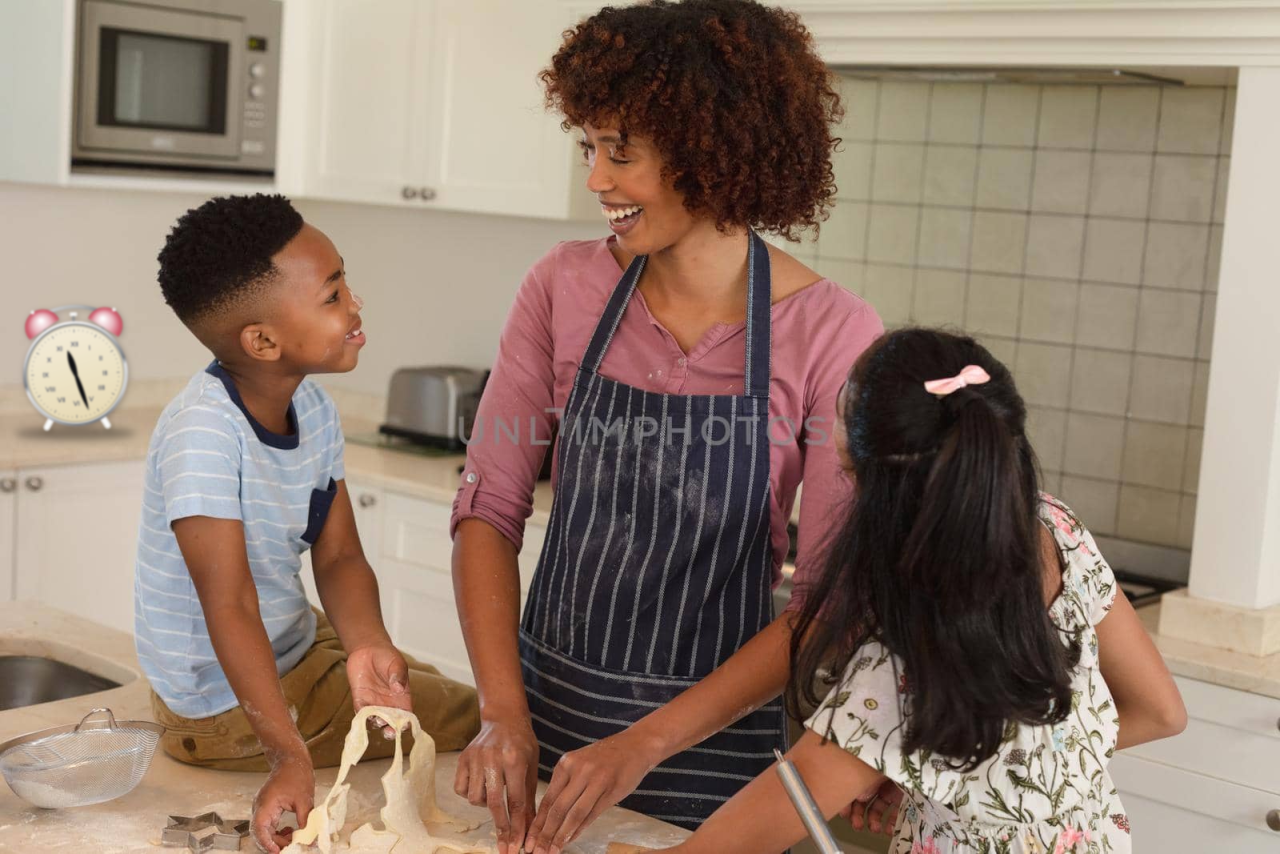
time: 11:27
